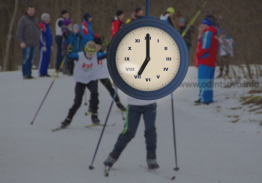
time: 7:00
